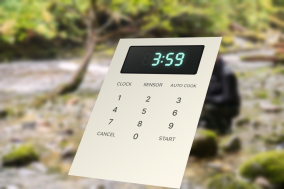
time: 3:59
